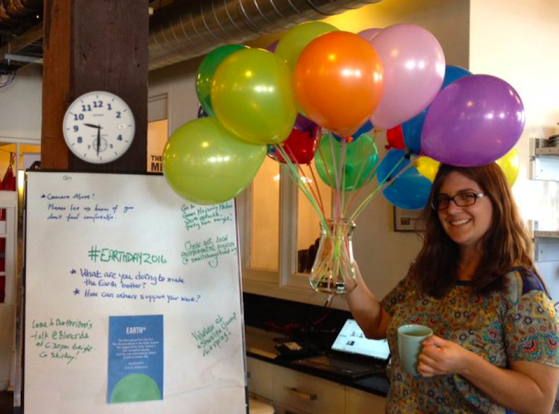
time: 9:31
